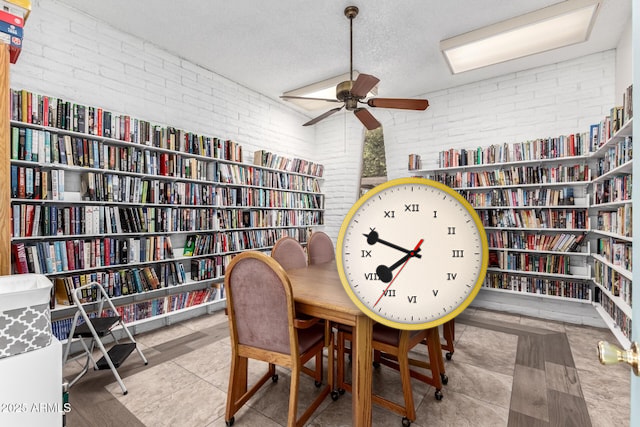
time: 7:48:36
